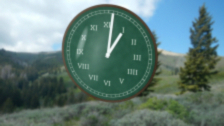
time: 1:01
